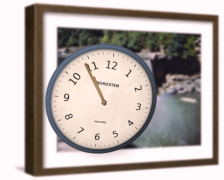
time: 10:54
